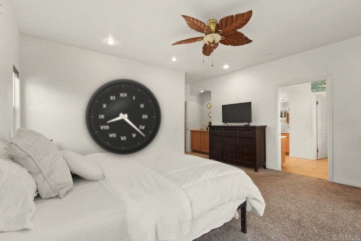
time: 8:22
